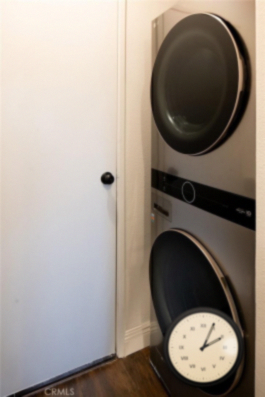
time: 2:04
